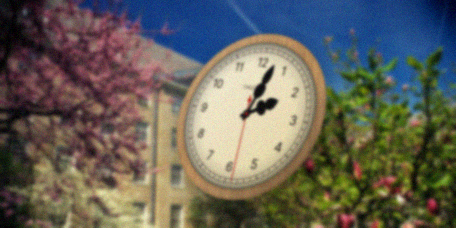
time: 2:02:29
